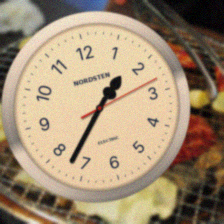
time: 1:37:13
